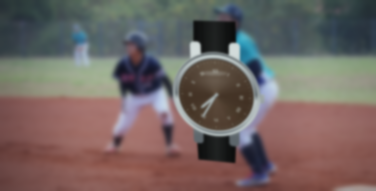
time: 7:35
